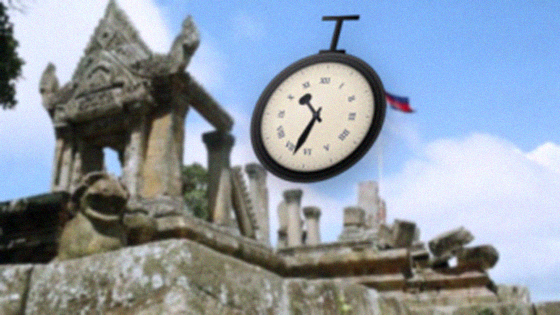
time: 10:33
